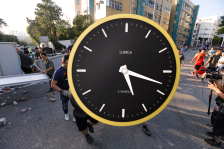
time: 5:18
